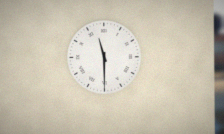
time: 11:30
